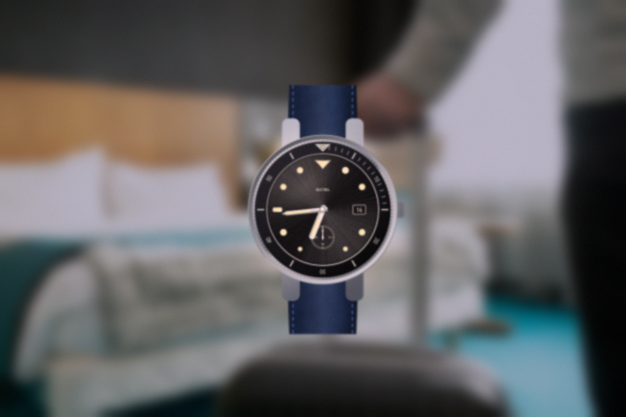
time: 6:44
